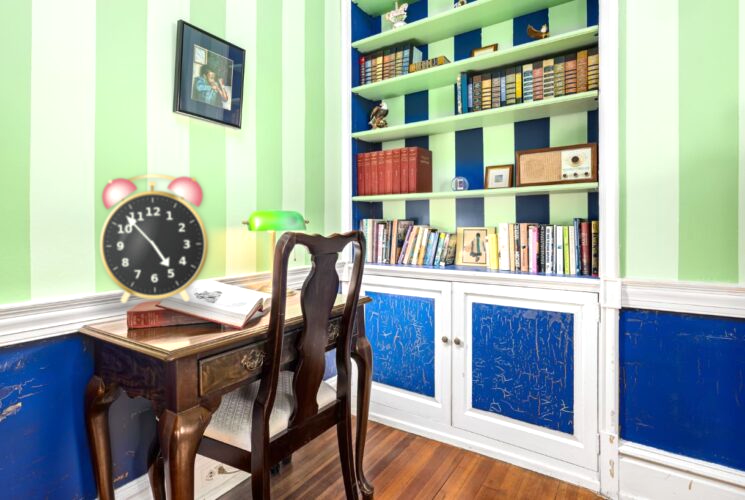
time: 4:53
